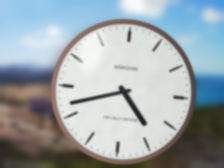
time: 4:42
